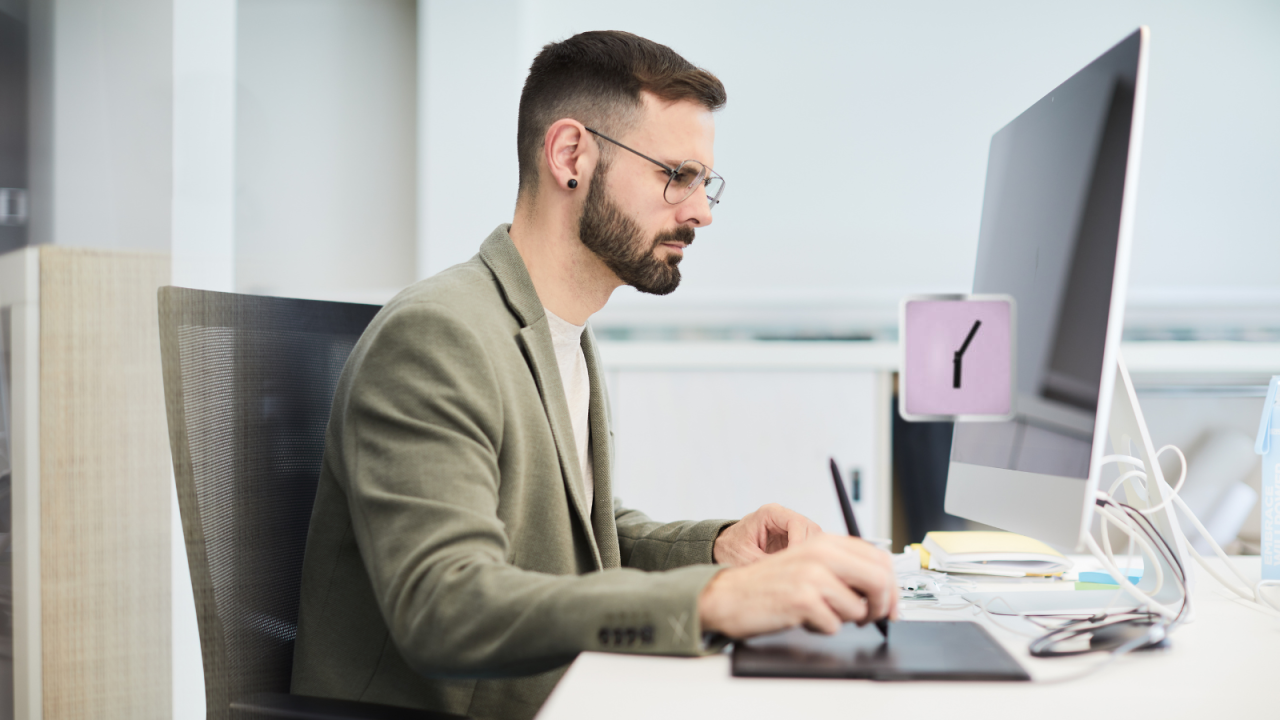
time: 6:05
